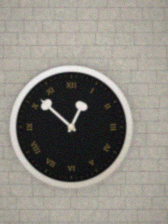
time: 12:52
